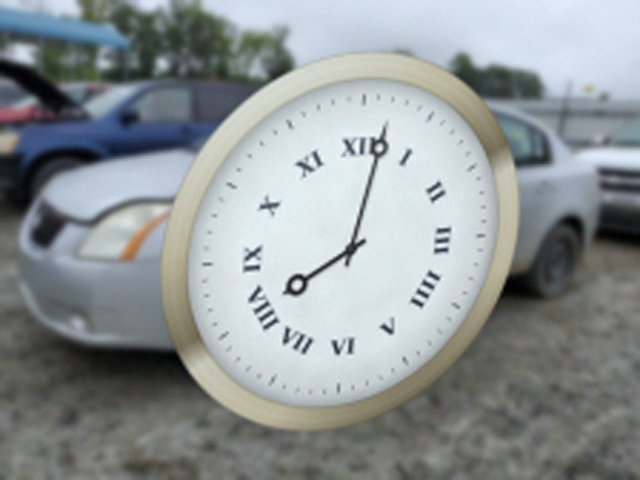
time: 8:02
